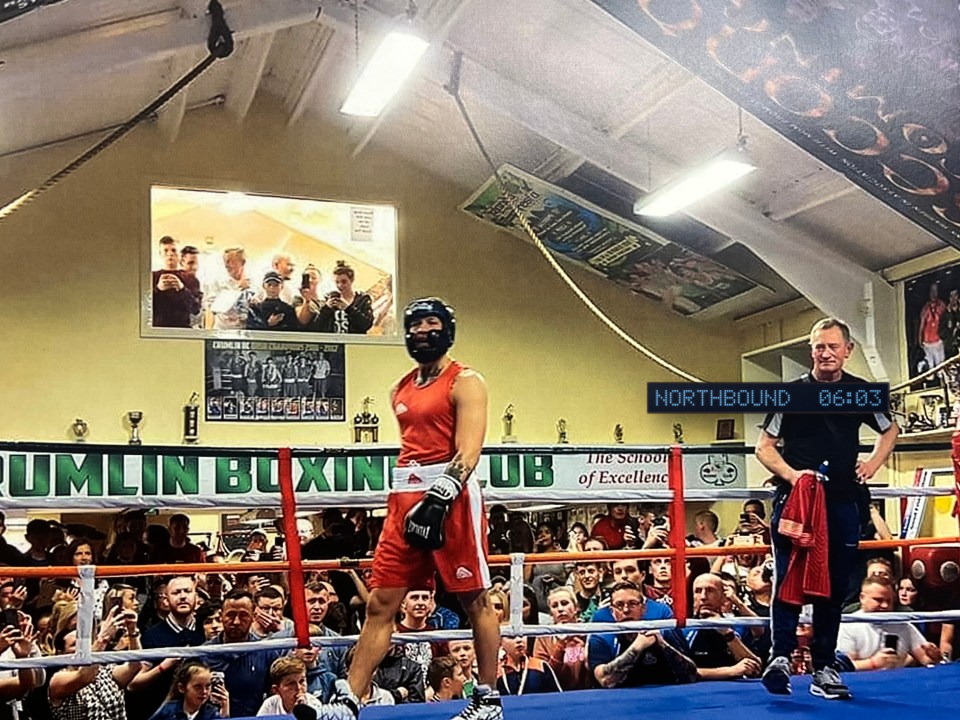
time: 6:03
